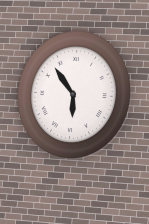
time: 5:53
